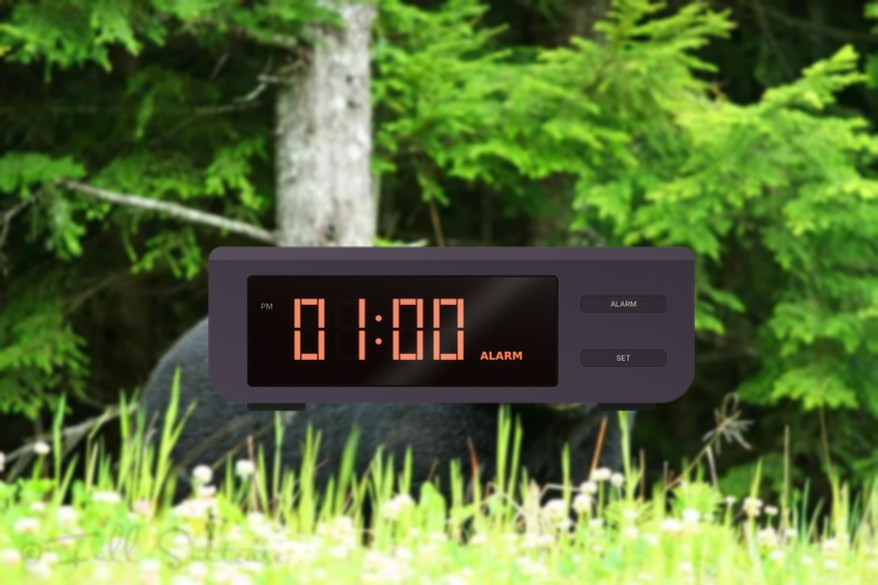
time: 1:00
